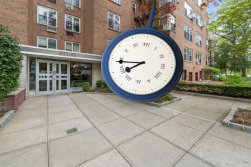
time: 7:44
